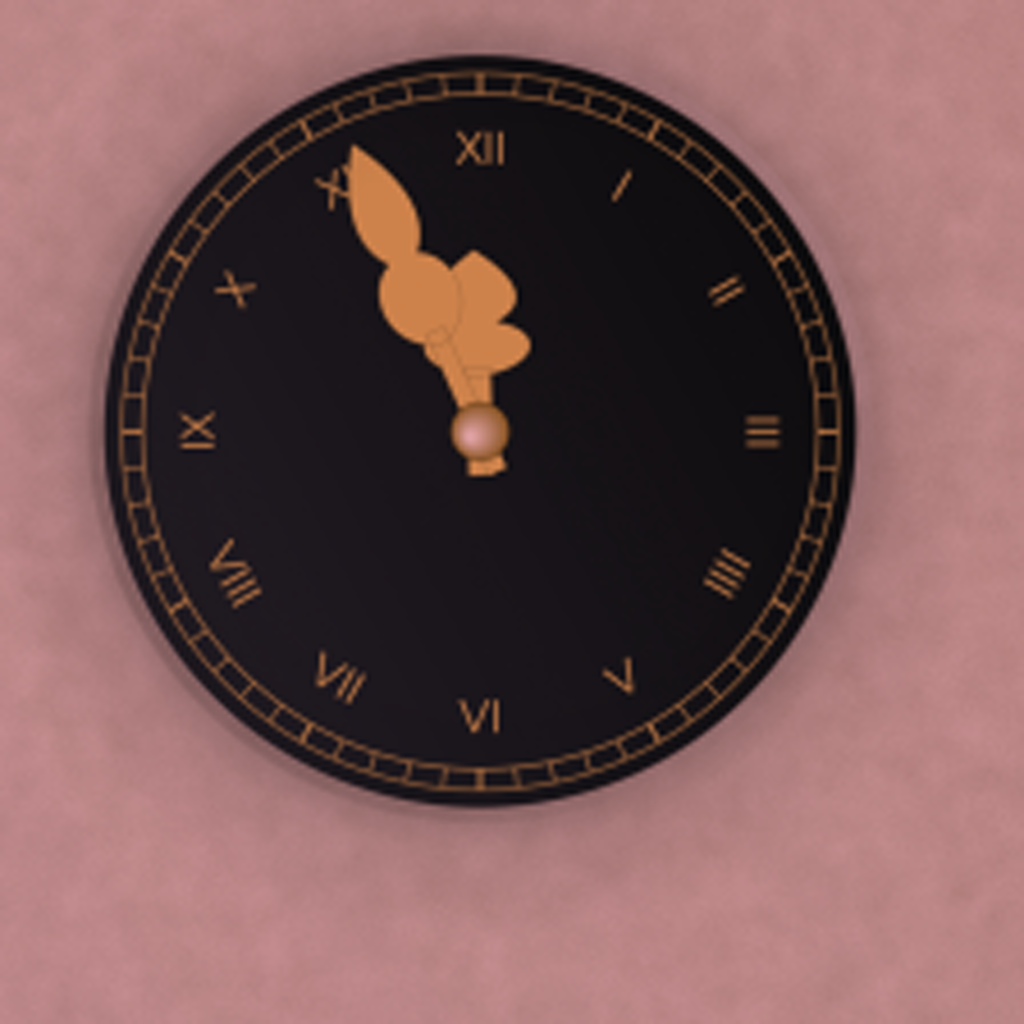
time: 11:56
